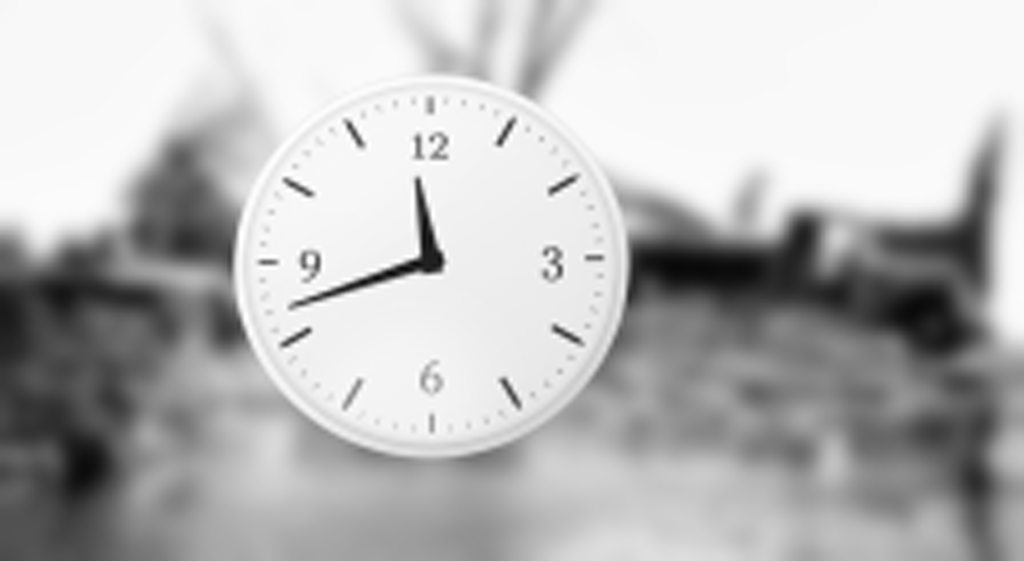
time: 11:42
